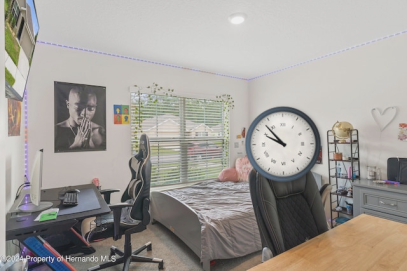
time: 9:53
